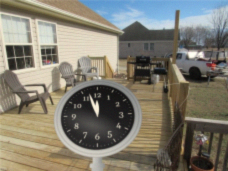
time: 11:57
